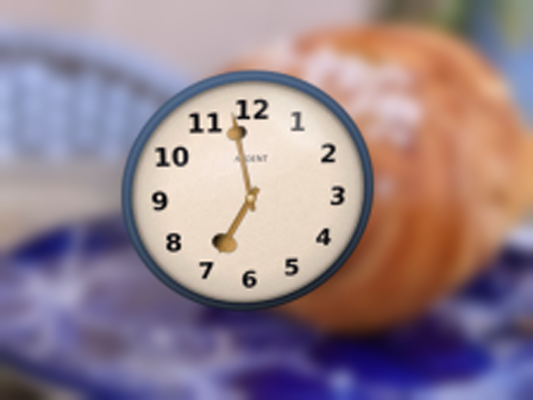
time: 6:58
